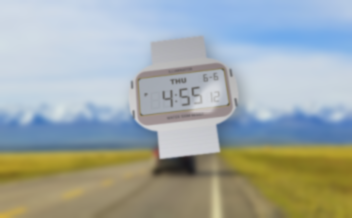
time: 4:55:12
